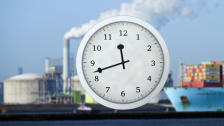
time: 11:42
